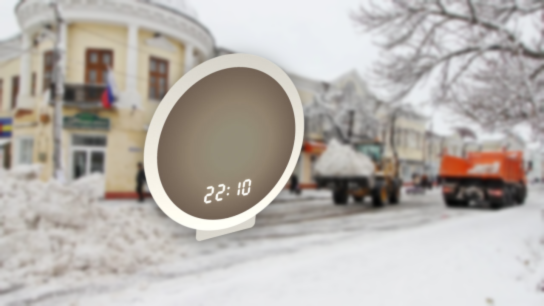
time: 22:10
